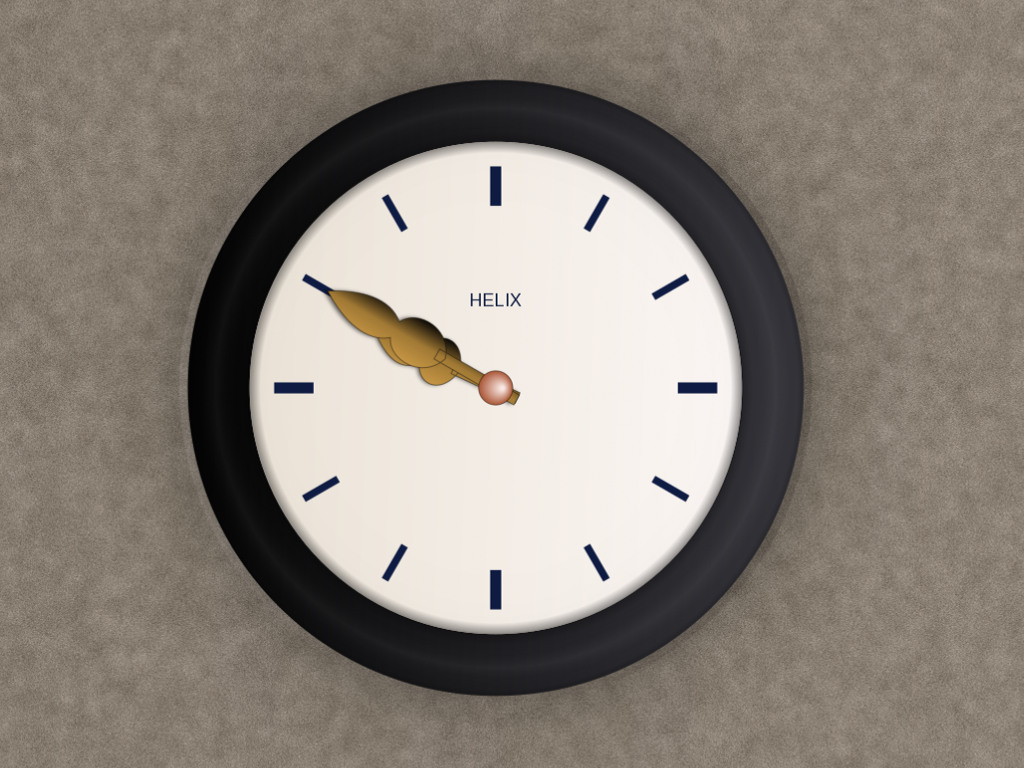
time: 9:50
